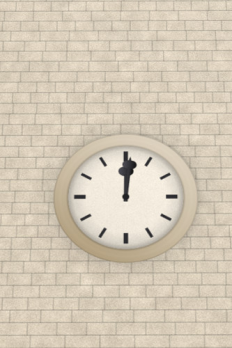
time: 12:01
